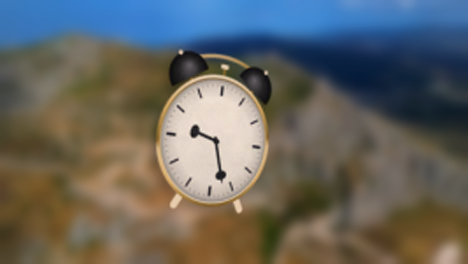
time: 9:27
